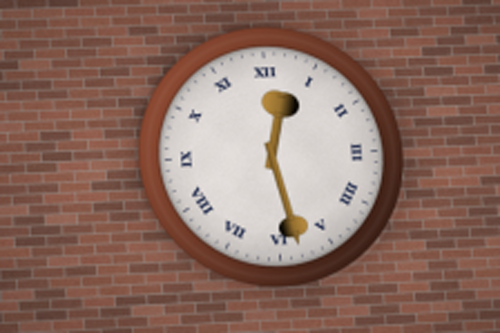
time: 12:28
